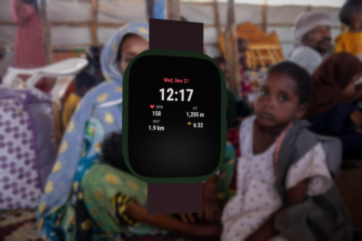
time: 12:17
